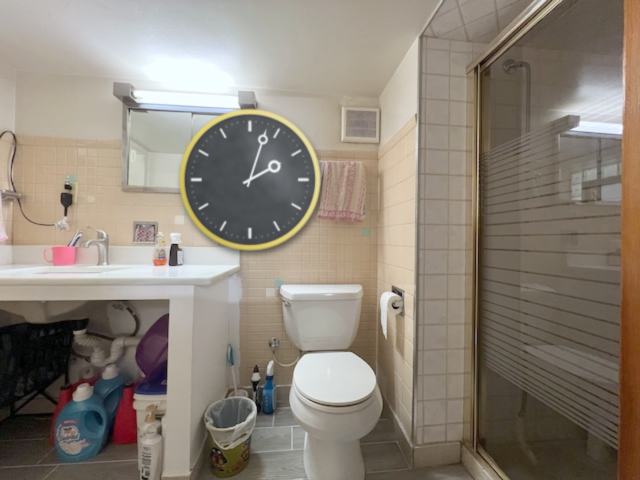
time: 2:03
